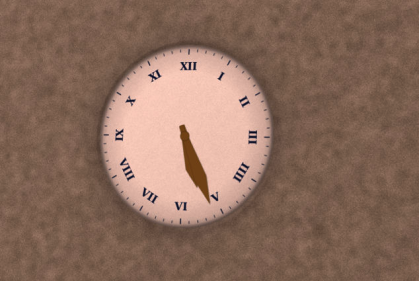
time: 5:26
